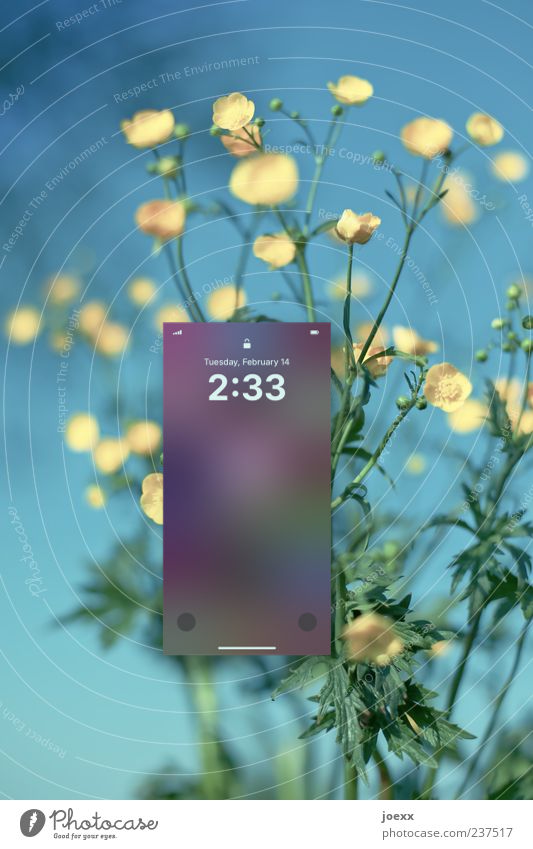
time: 2:33
